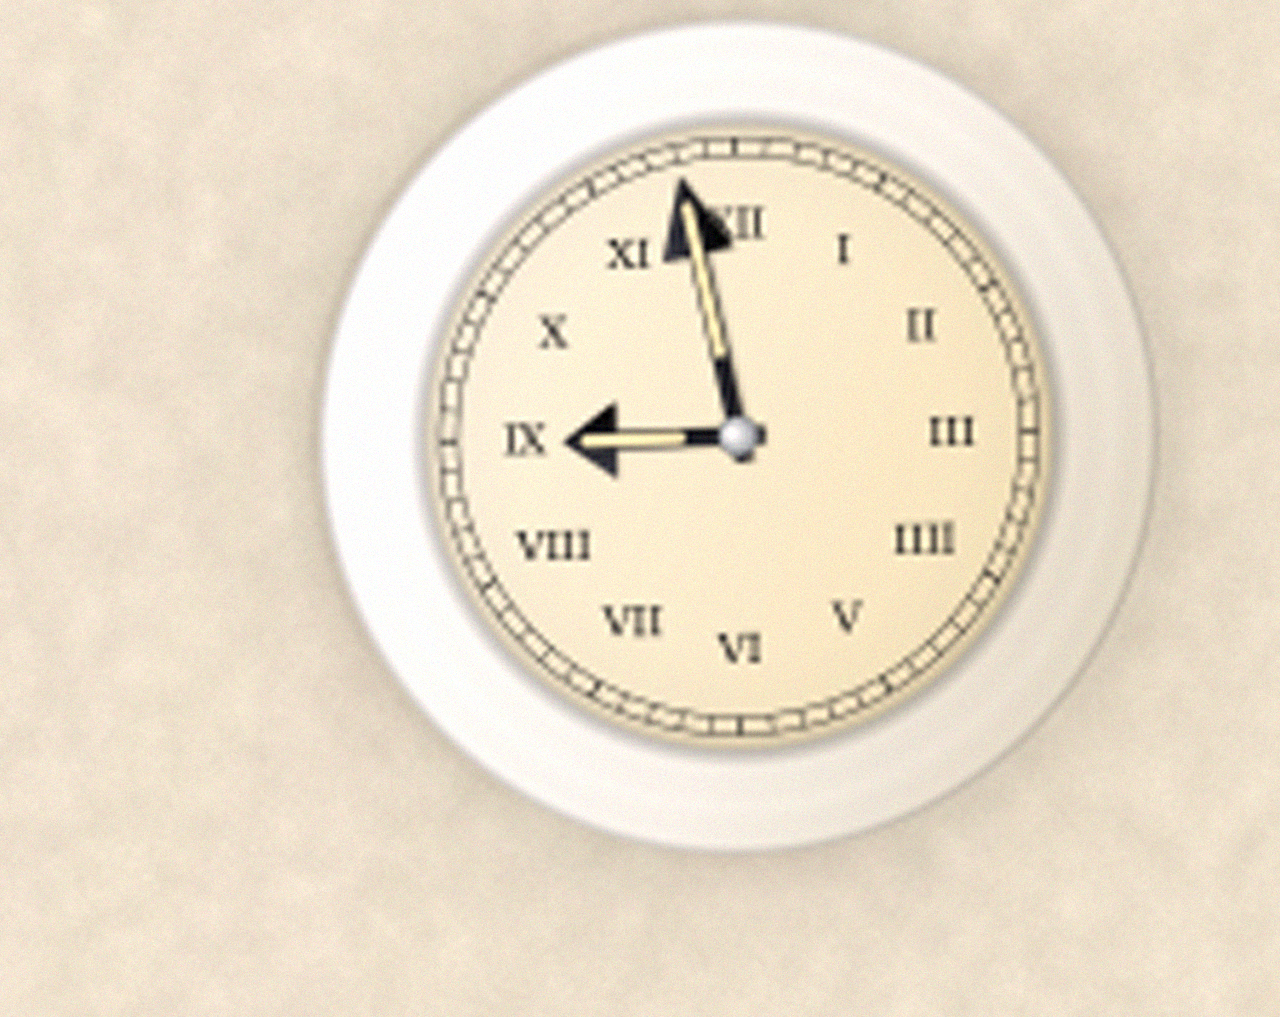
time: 8:58
